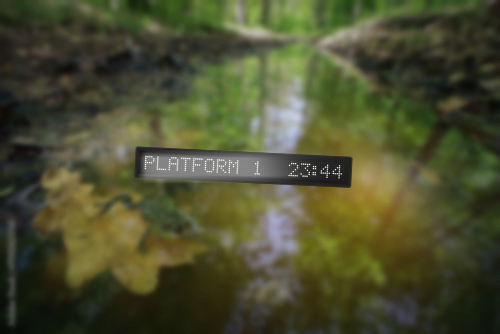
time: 23:44
